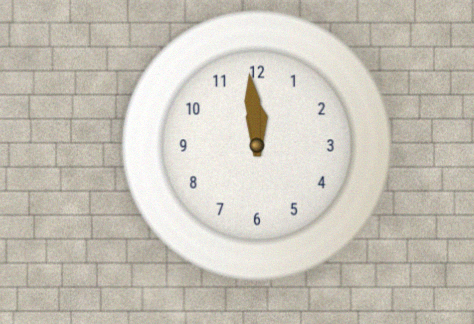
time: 11:59
